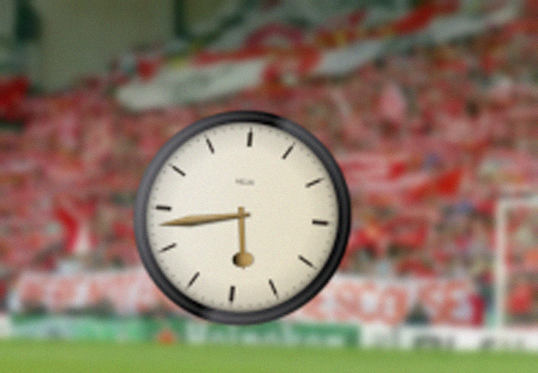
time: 5:43
